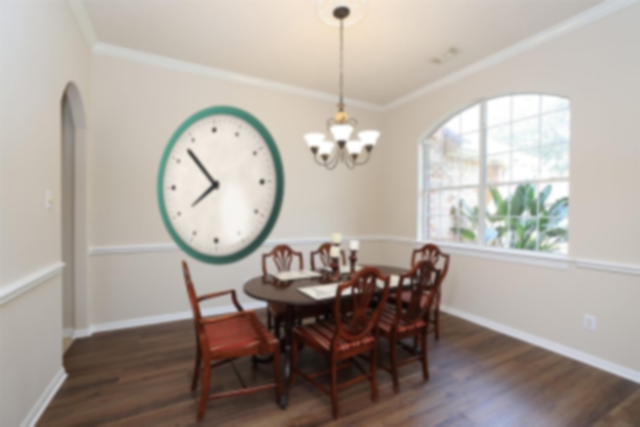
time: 7:53
